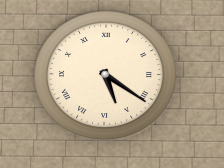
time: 5:21
